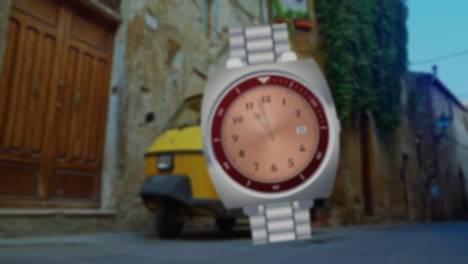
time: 10:58
